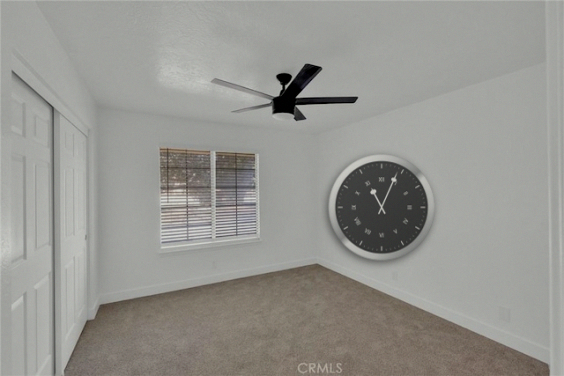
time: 11:04
